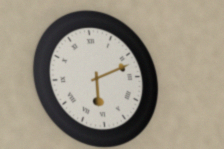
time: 6:12
